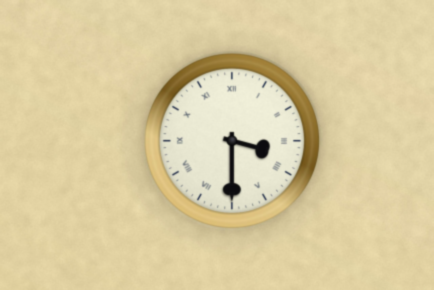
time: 3:30
